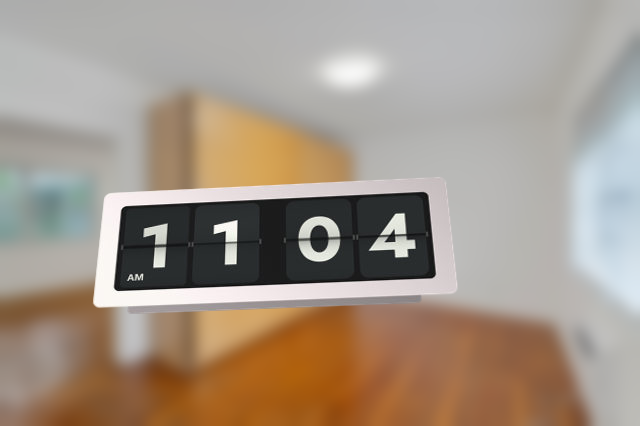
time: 11:04
